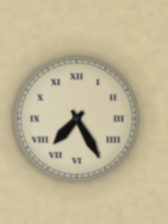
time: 7:25
